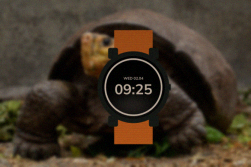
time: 9:25
